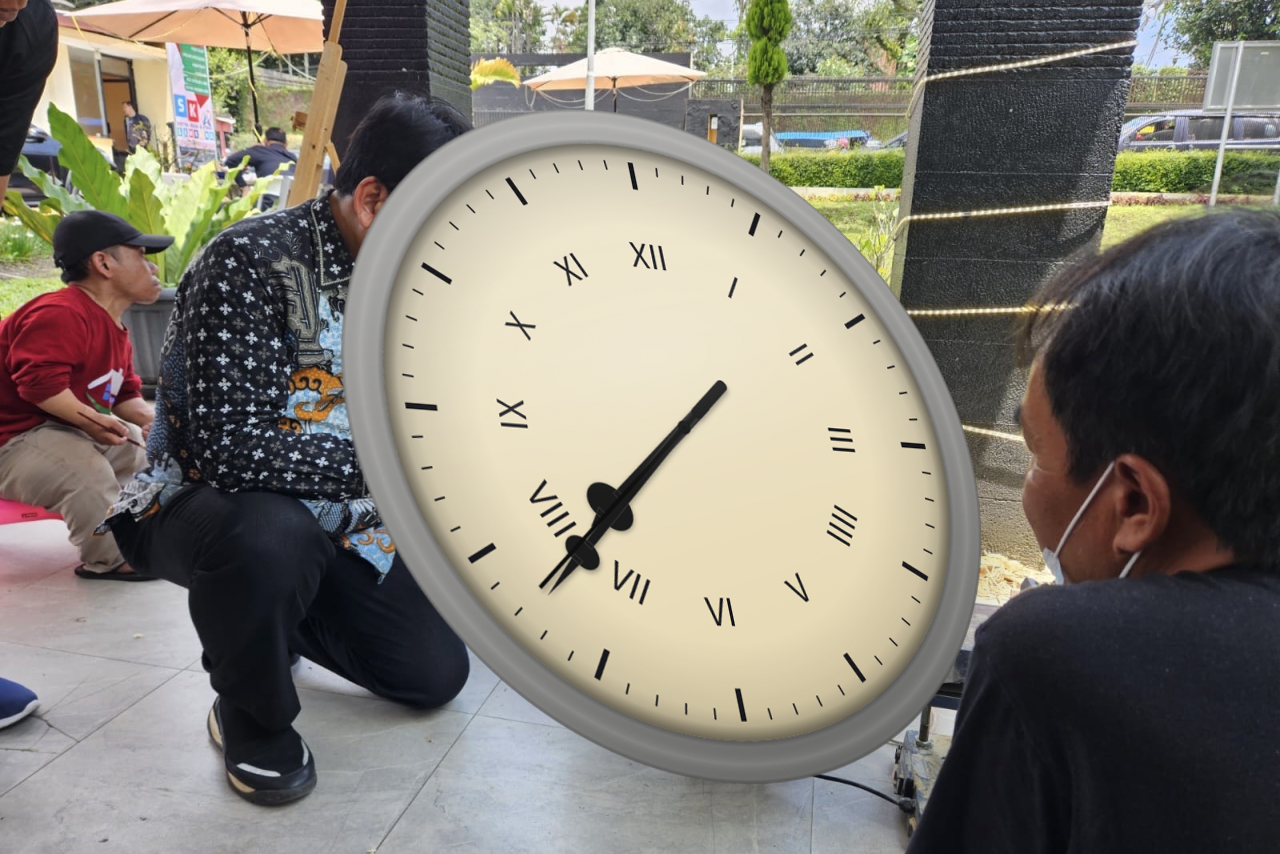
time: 7:37:38
